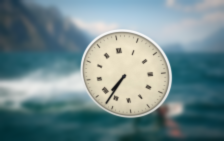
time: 7:37
